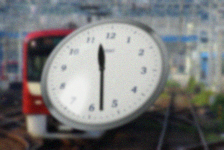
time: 11:28
